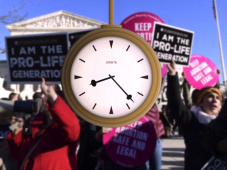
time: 8:23
